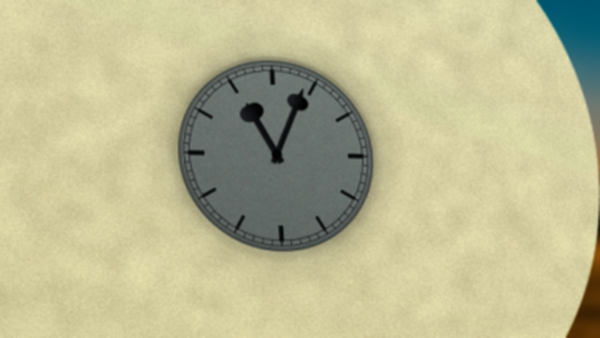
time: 11:04
